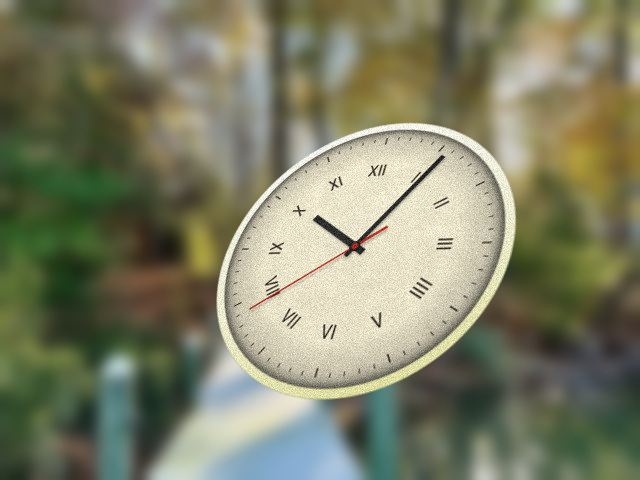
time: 10:05:39
